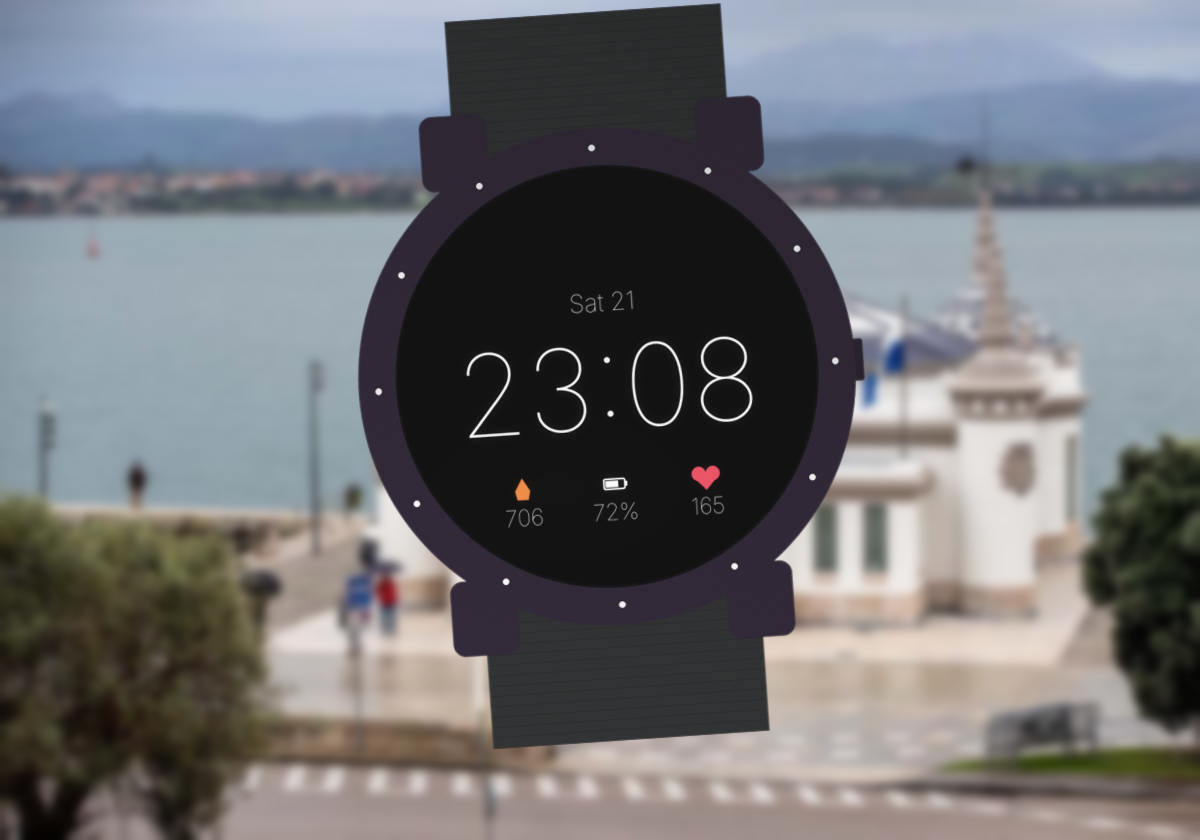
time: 23:08
